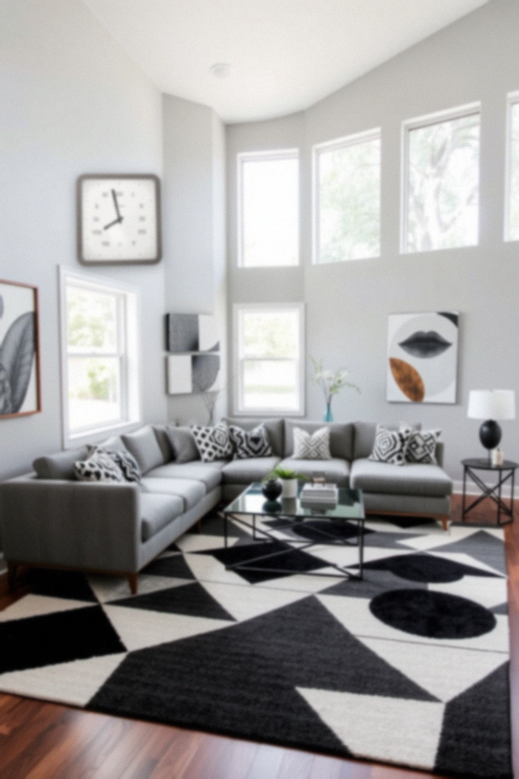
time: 7:58
